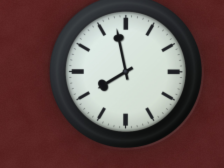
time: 7:58
